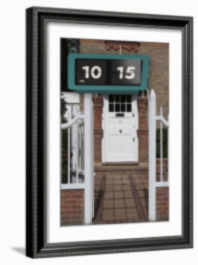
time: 10:15
